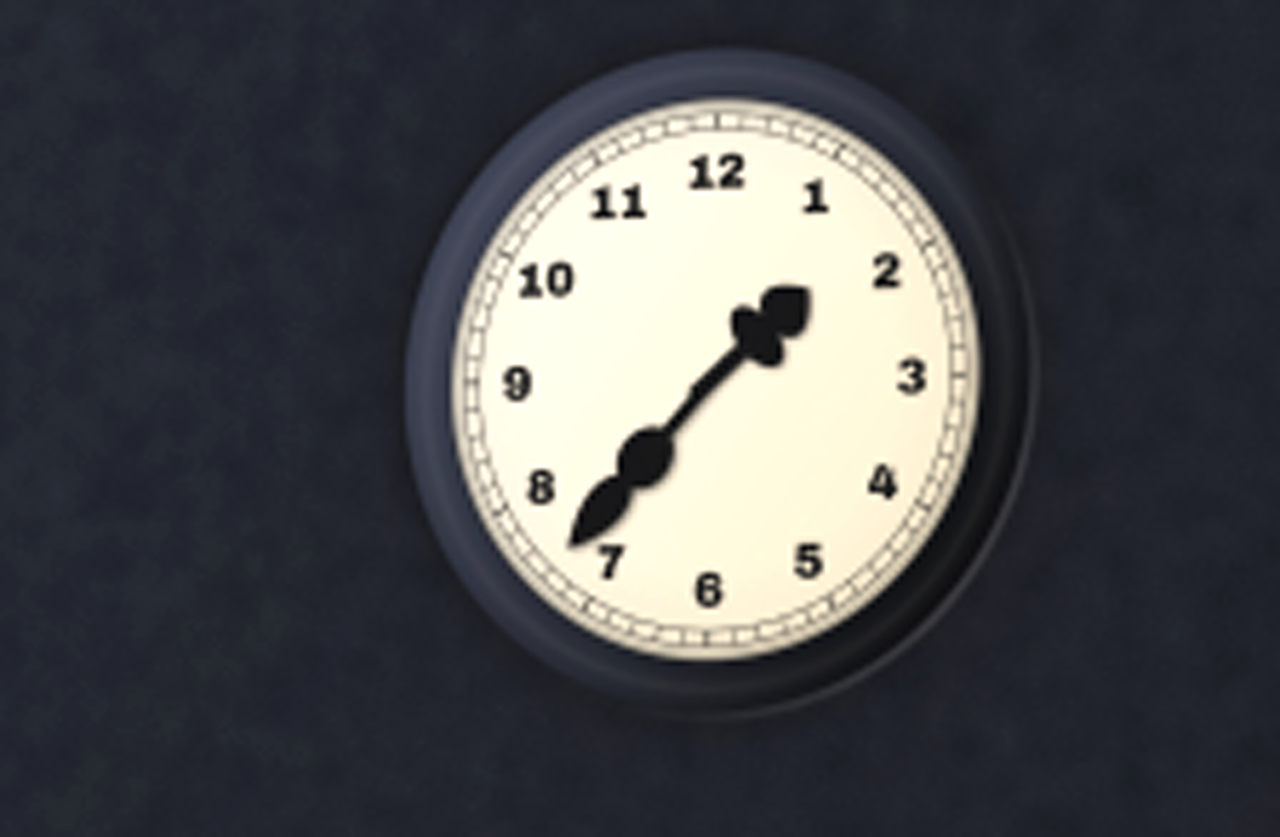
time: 1:37
